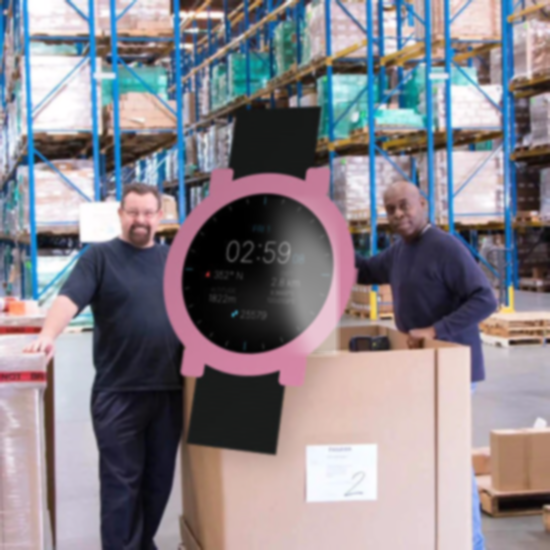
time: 2:59
